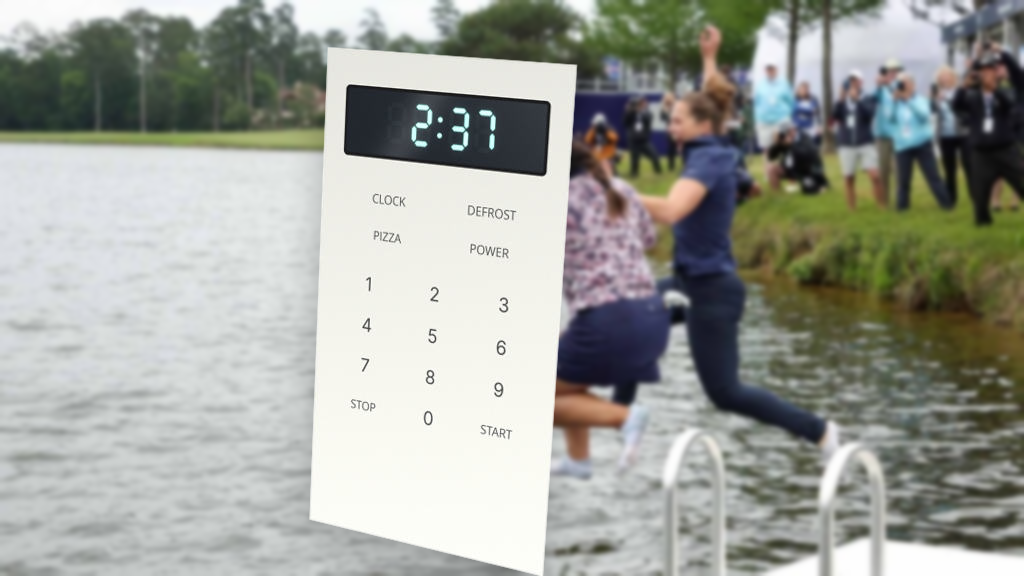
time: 2:37
